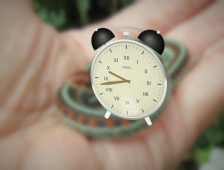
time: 9:43
